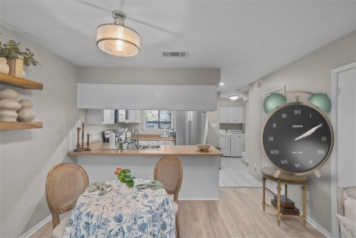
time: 2:10
